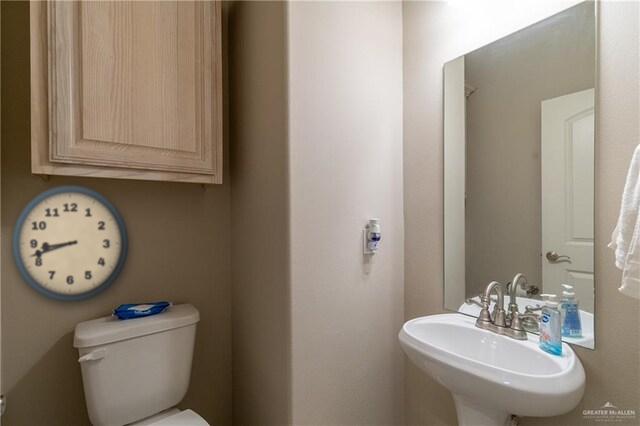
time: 8:42
